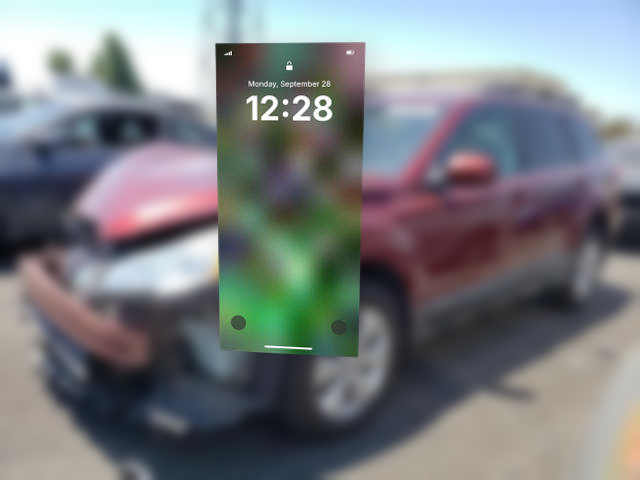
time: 12:28
